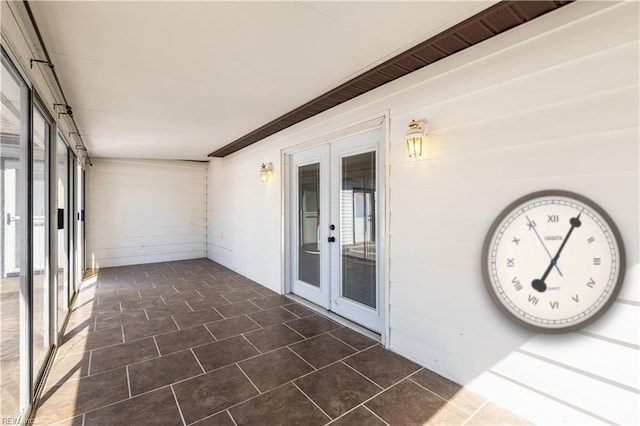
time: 7:04:55
